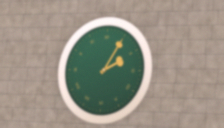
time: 2:05
